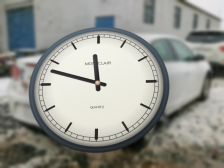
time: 11:48
